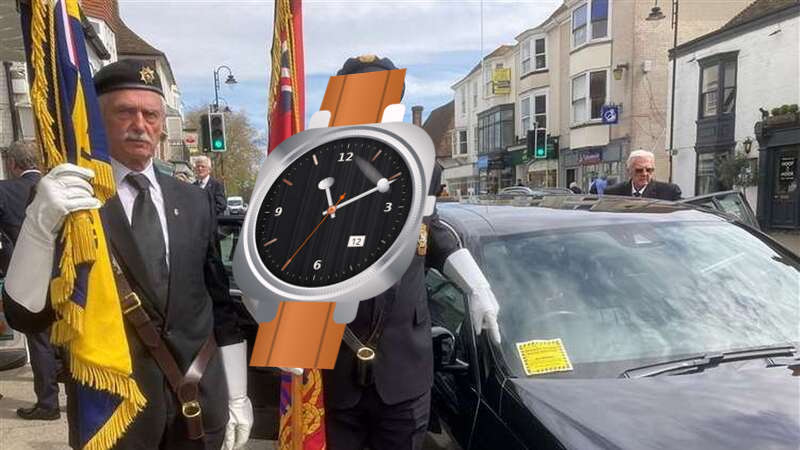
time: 11:10:35
